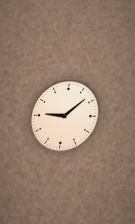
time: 9:08
